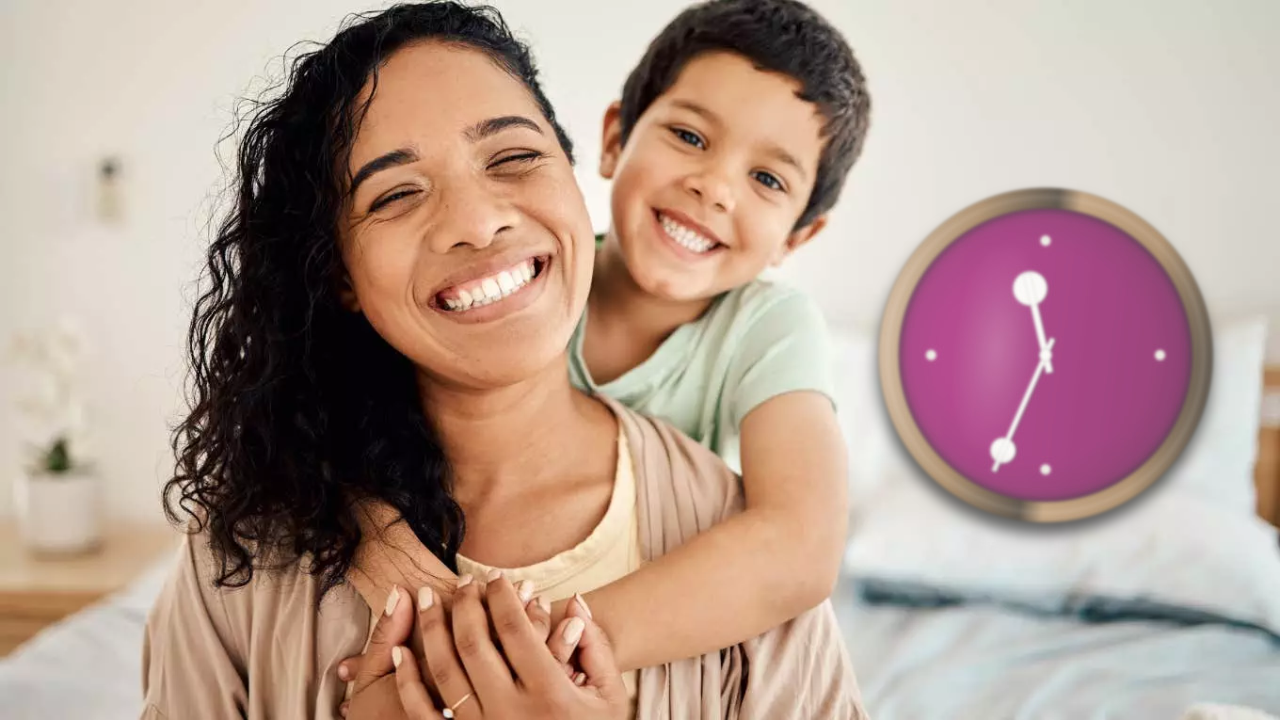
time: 11:34
